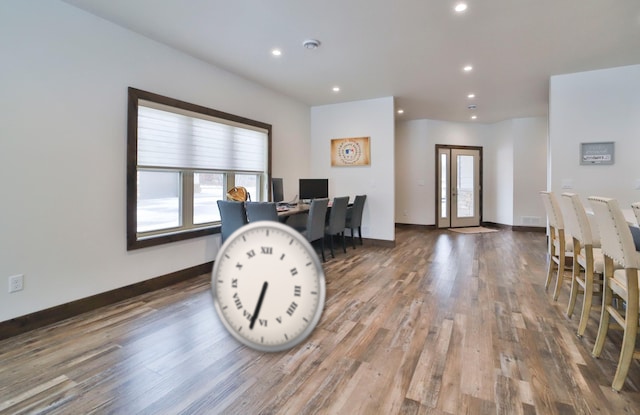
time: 6:33
